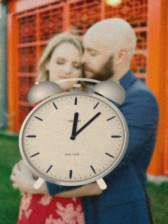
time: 12:07
